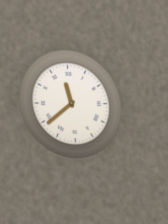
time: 11:39
